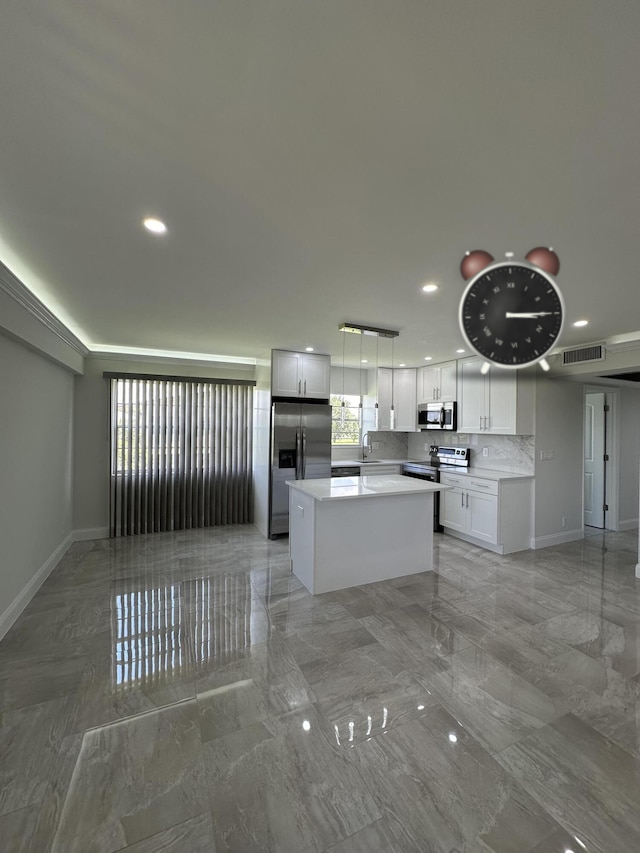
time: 3:15
